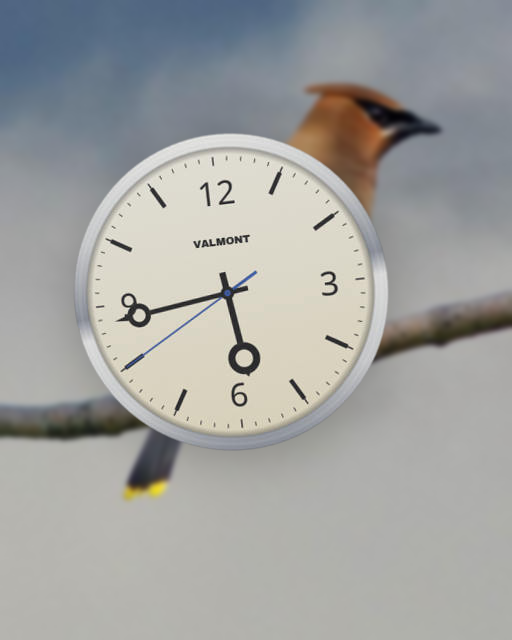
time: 5:43:40
